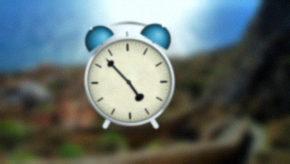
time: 4:53
